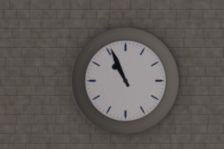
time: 10:56
